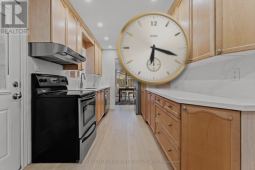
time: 6:18
